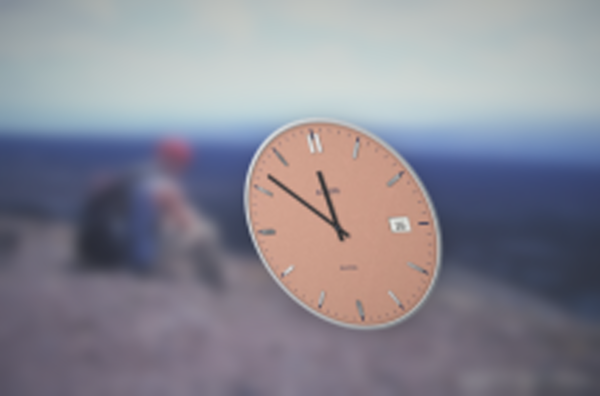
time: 11:52
